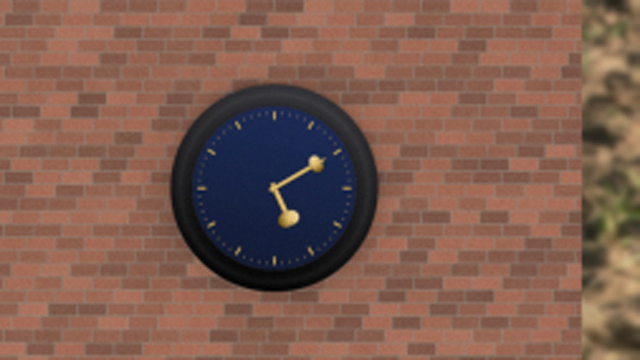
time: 5:10
